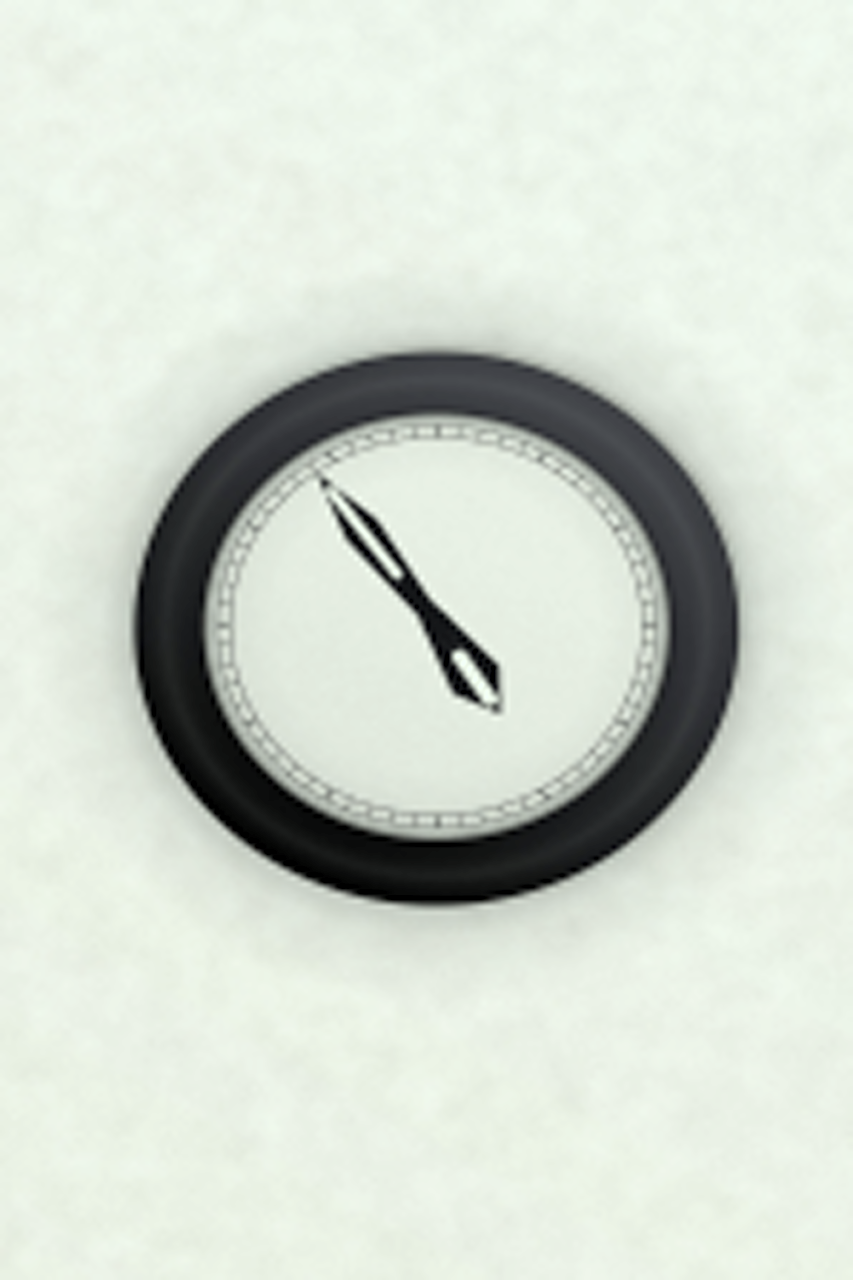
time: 4:54
